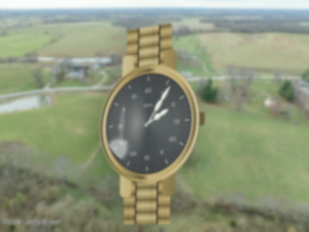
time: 2:06
